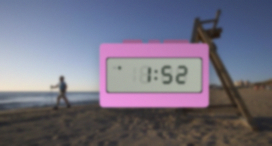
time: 1:52
